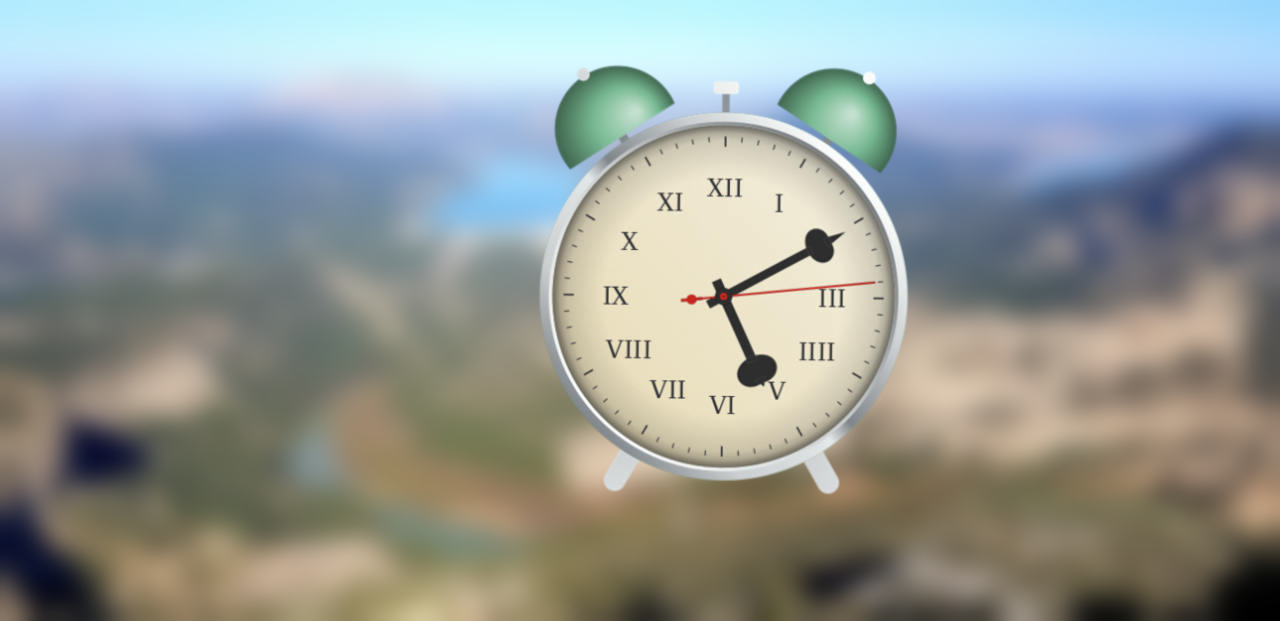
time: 5:10:14
